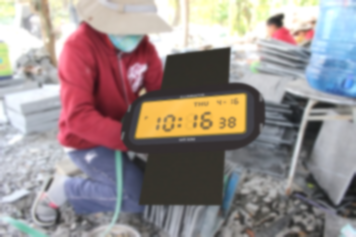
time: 10:16:38
